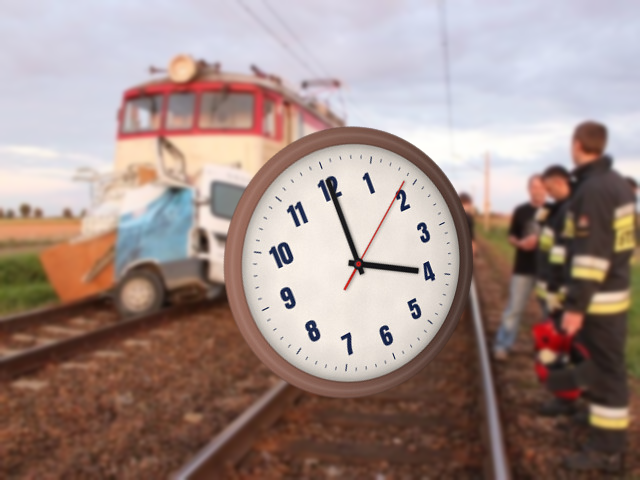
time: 4:00:09
